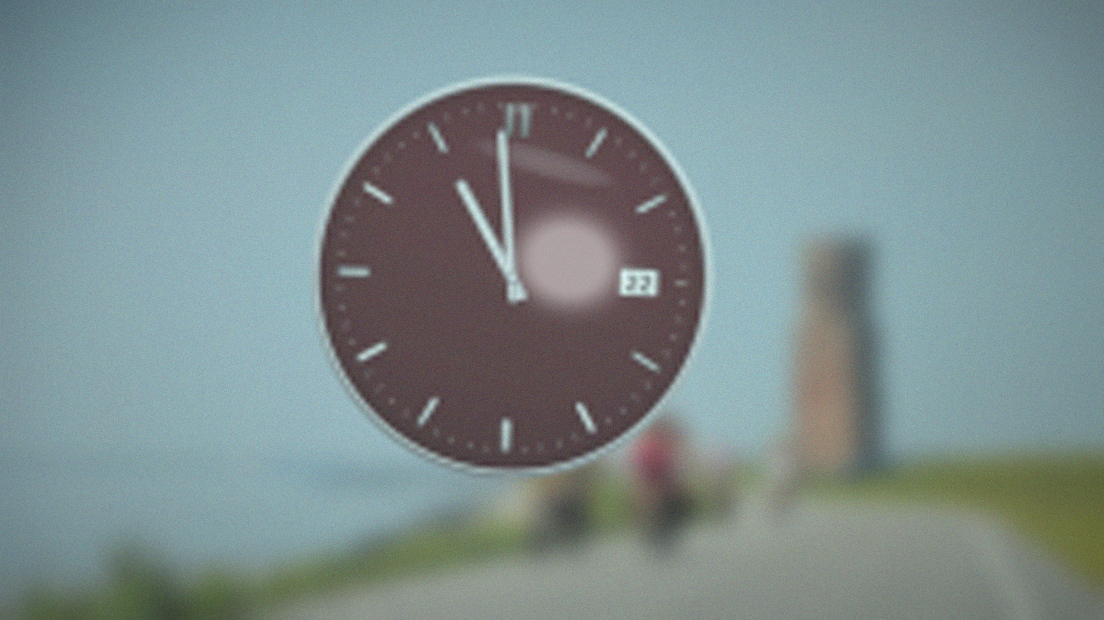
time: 10:59
